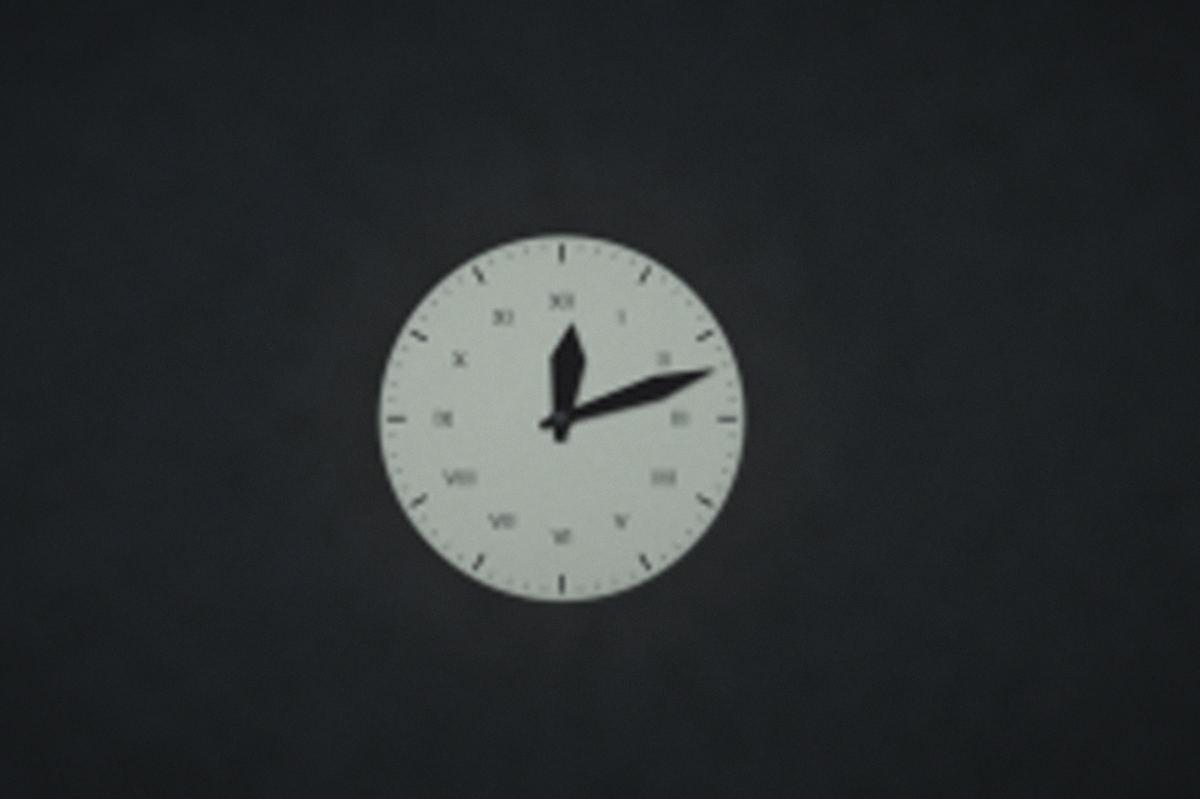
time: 12:12
